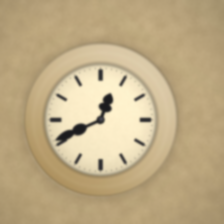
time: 12:41
